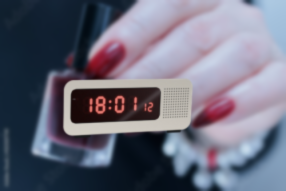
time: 18:01:12
